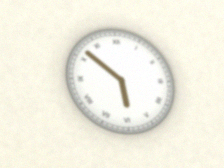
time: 5:52
